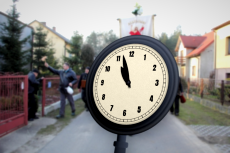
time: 10:57
